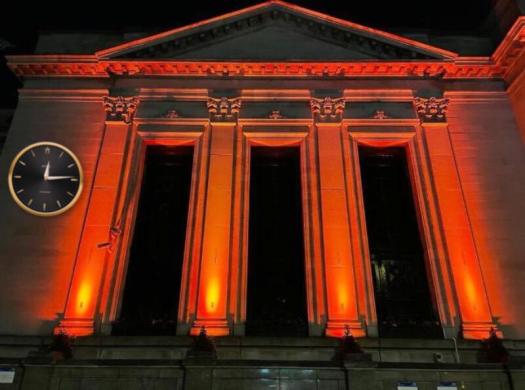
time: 12:14
